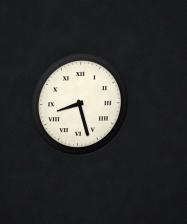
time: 8:27
